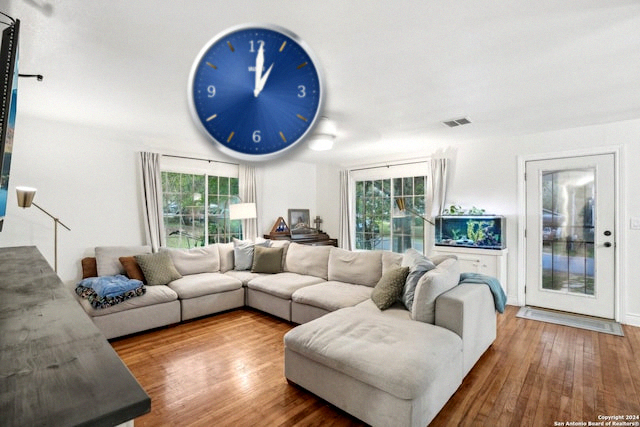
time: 1:01
